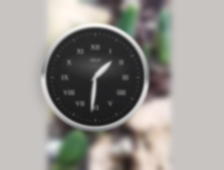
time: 1:31
